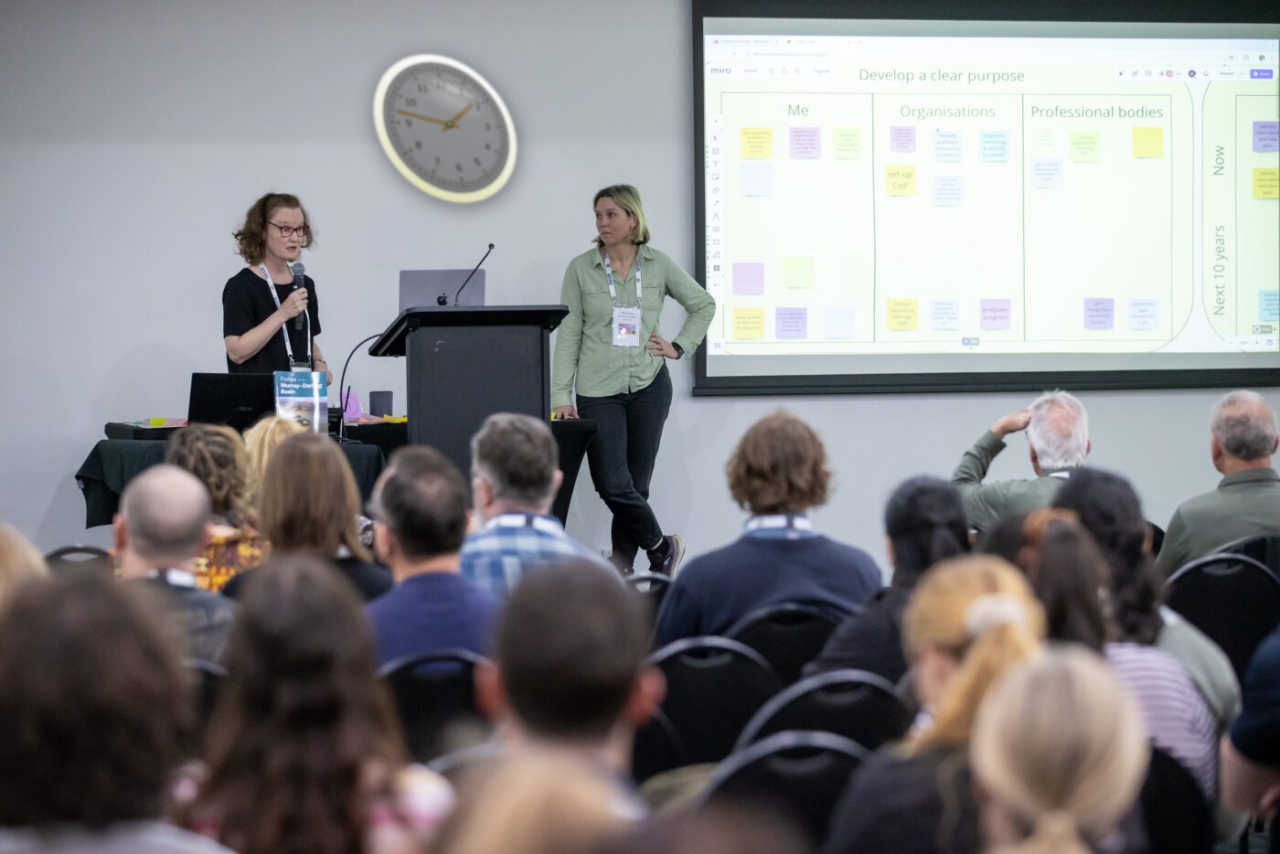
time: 1:47
